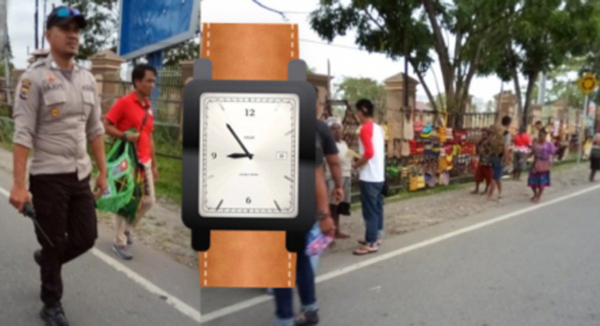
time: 8:54
